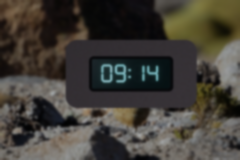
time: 9:14
